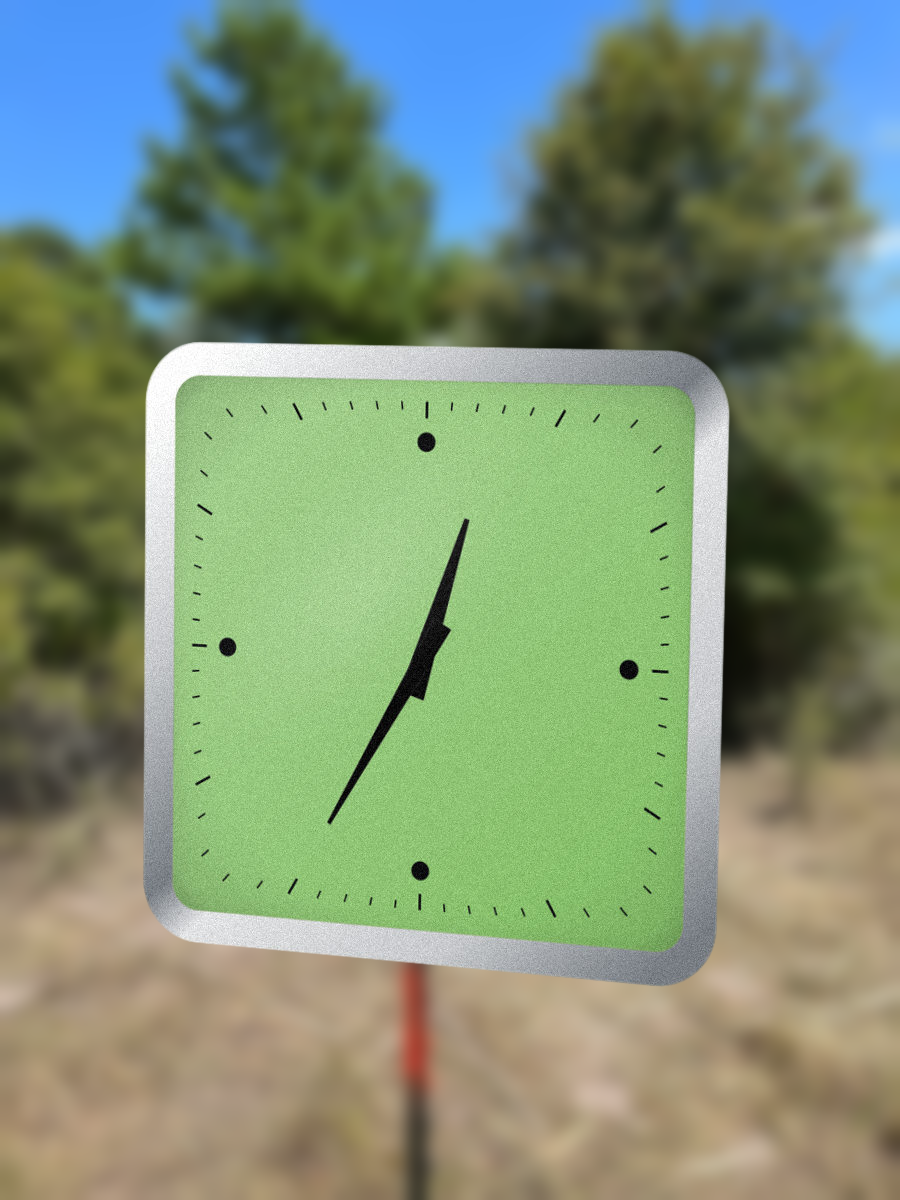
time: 12:35
